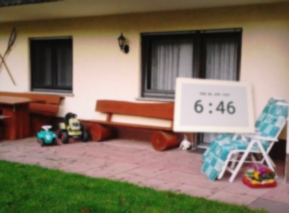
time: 6:46
